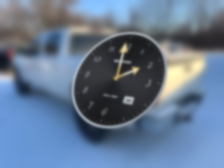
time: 1:59
